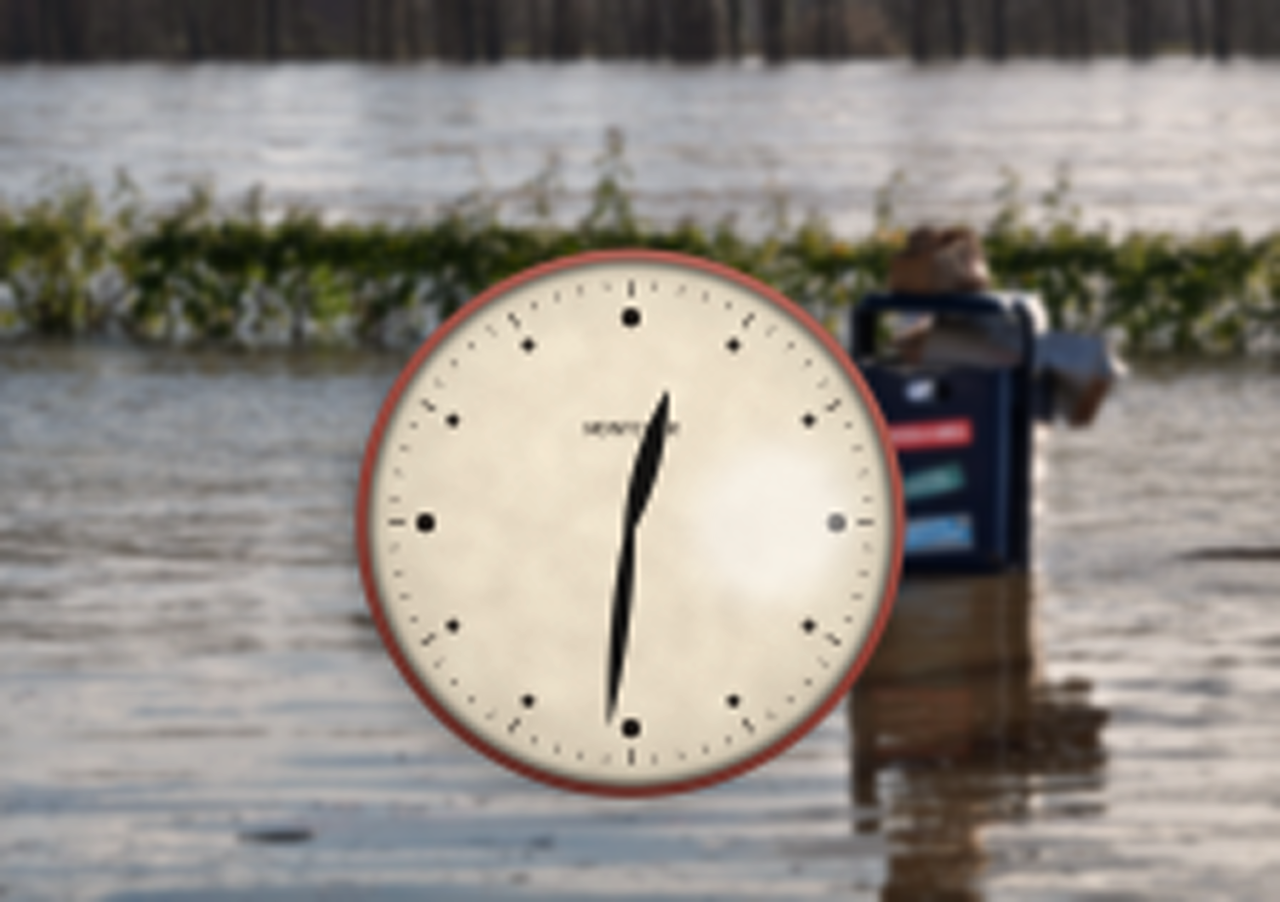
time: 12:31
